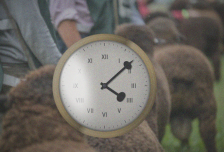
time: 4:08
